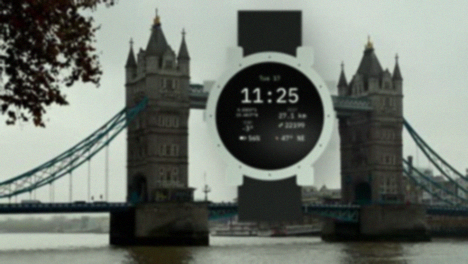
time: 11:25
